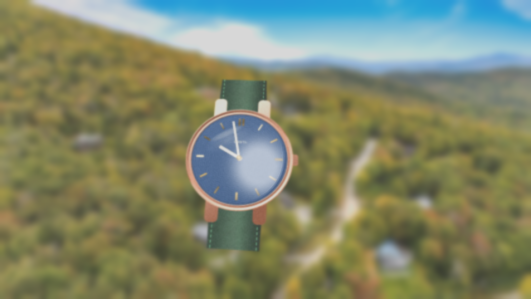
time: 9:58
